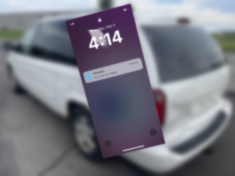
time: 4:14
